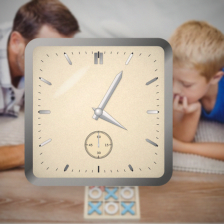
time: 4:05
